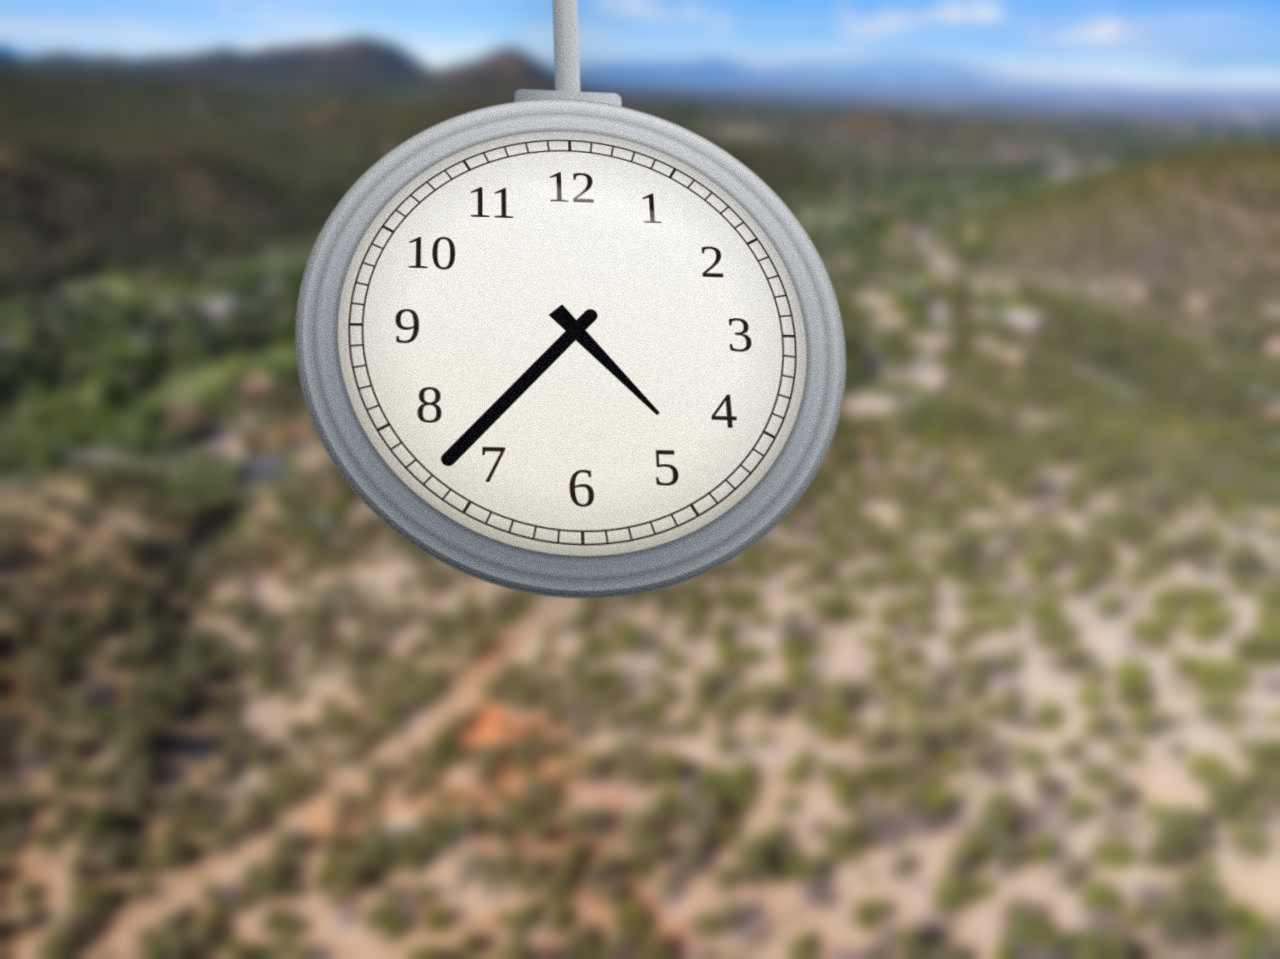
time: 4:37
